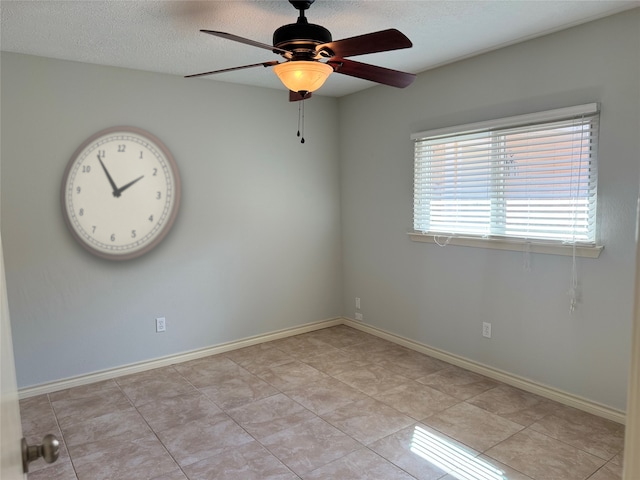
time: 1:54
